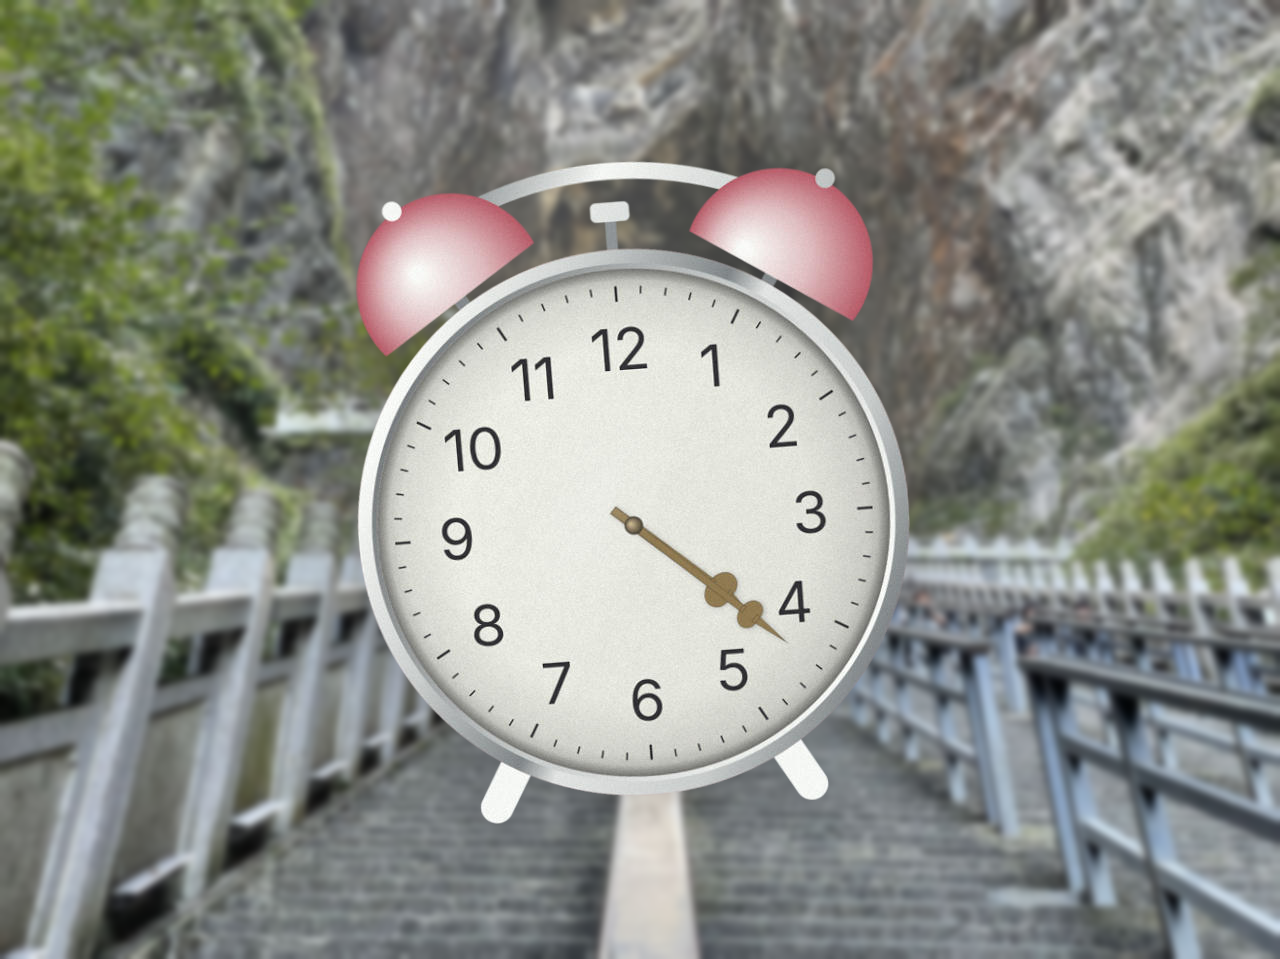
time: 4:22
